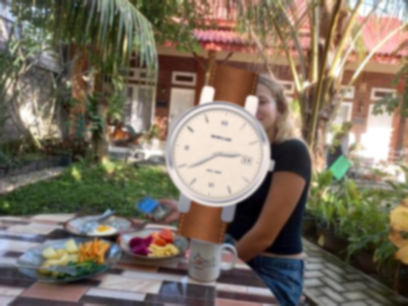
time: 2:39
